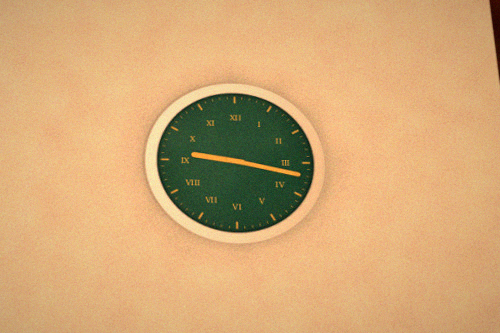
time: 9:17
